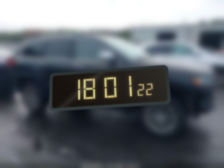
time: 18:01:22
